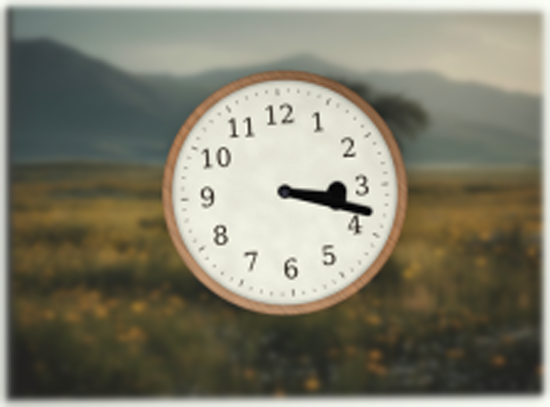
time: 3:18
